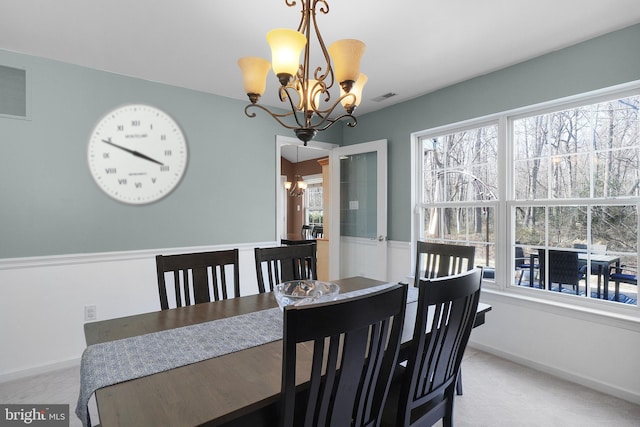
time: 3:49
